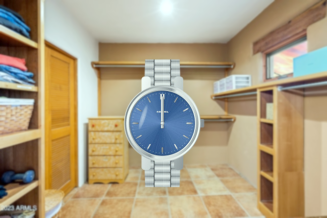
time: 12:00
